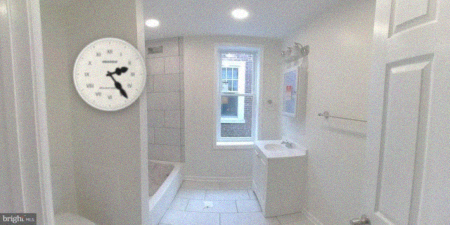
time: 2:24
